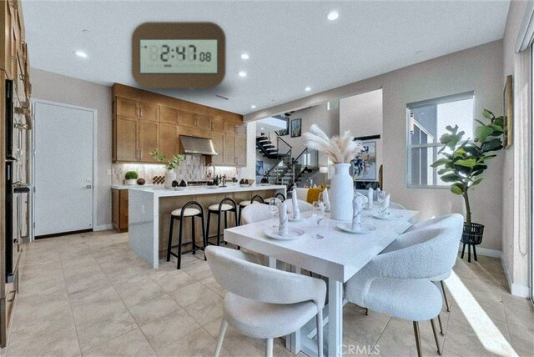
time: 2:47:08
